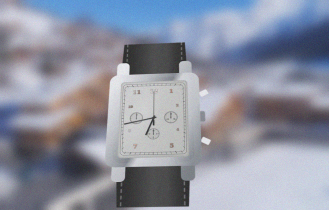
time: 6:43
